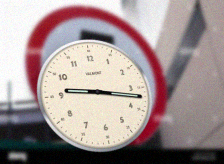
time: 9:17
